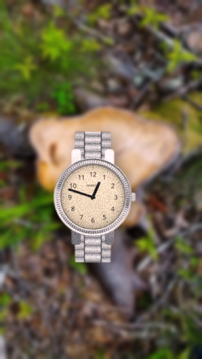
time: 12:48
